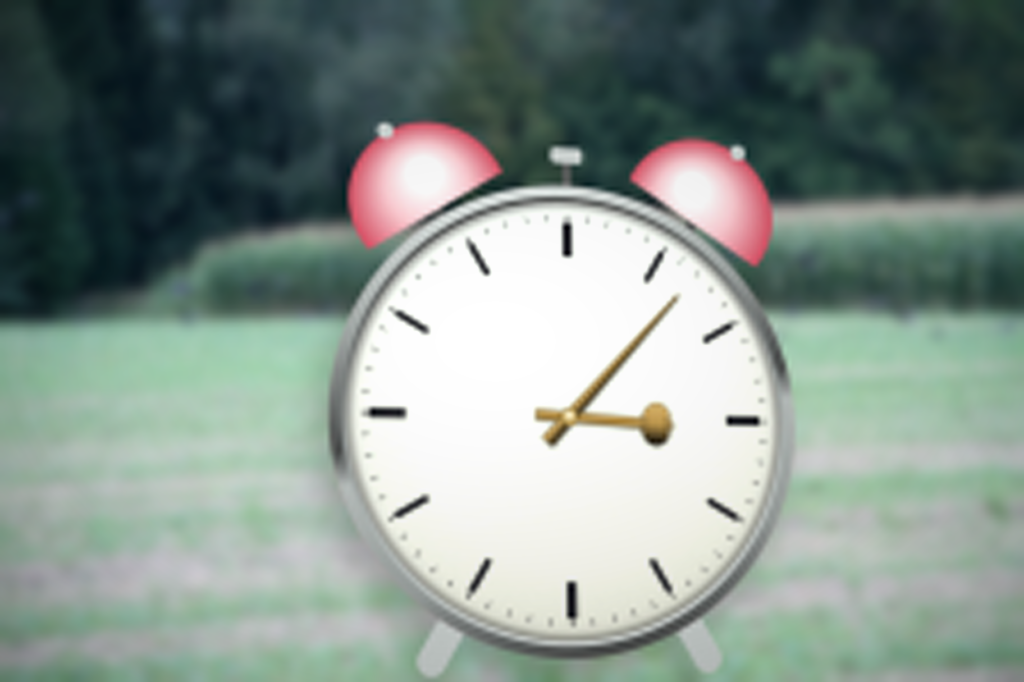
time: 3:07
